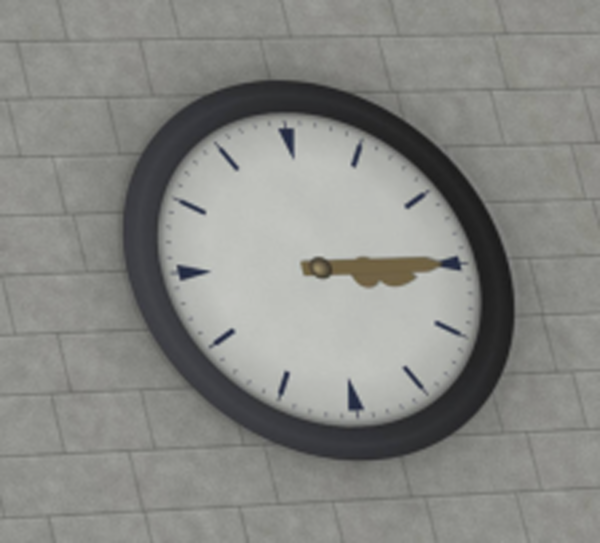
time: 3:15
